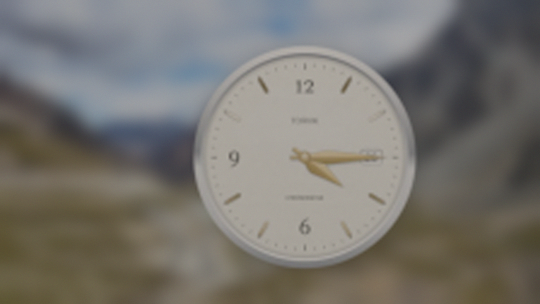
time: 4:15
